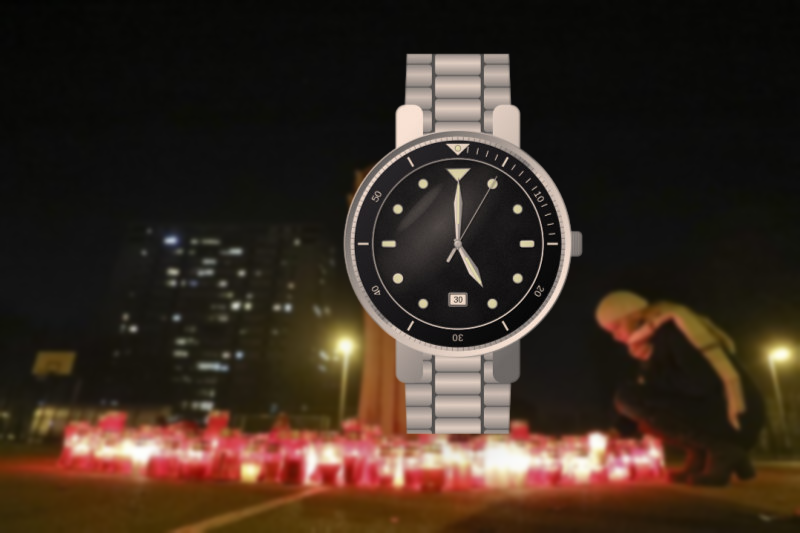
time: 5:00:05
